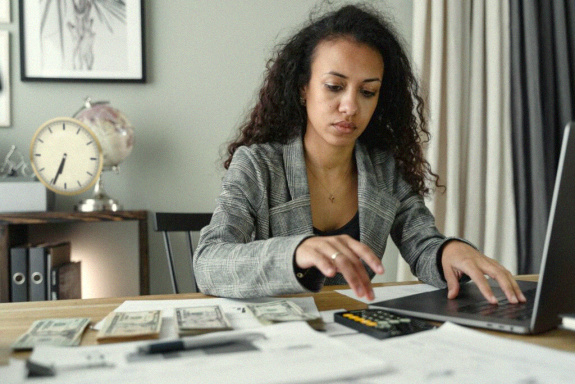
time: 6:34
